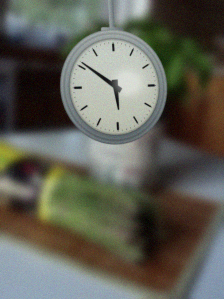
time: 5:51
